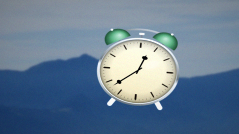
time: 12:38
